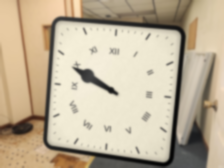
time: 9:49
